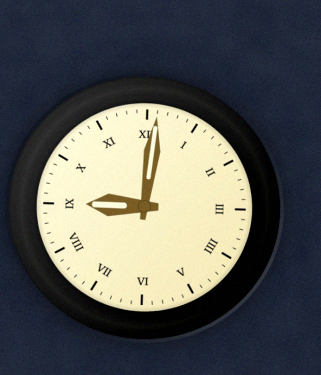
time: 9:01
